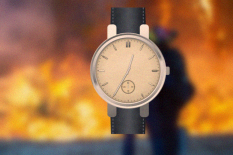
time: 12:35
